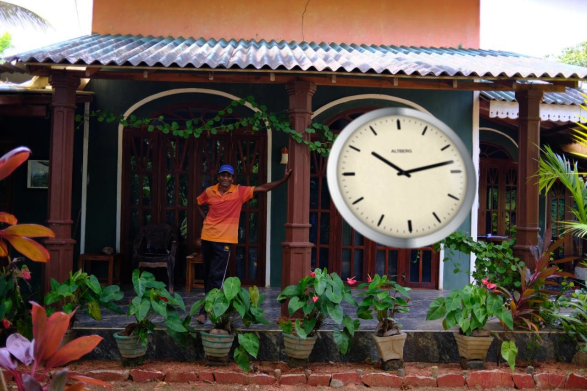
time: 10:13
